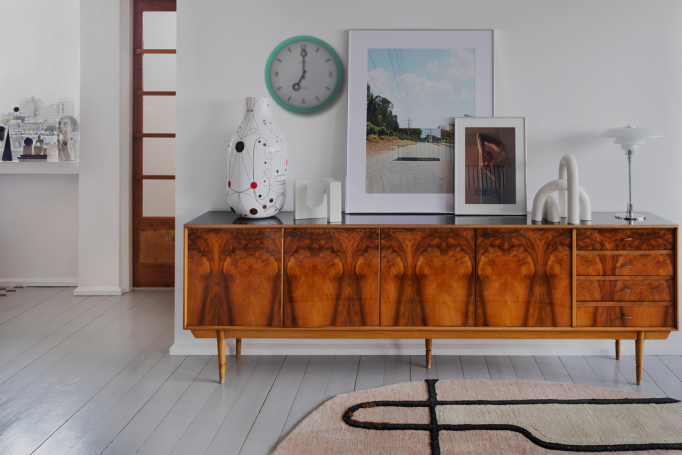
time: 7:00
